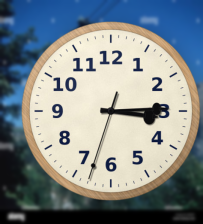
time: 3:14:33
